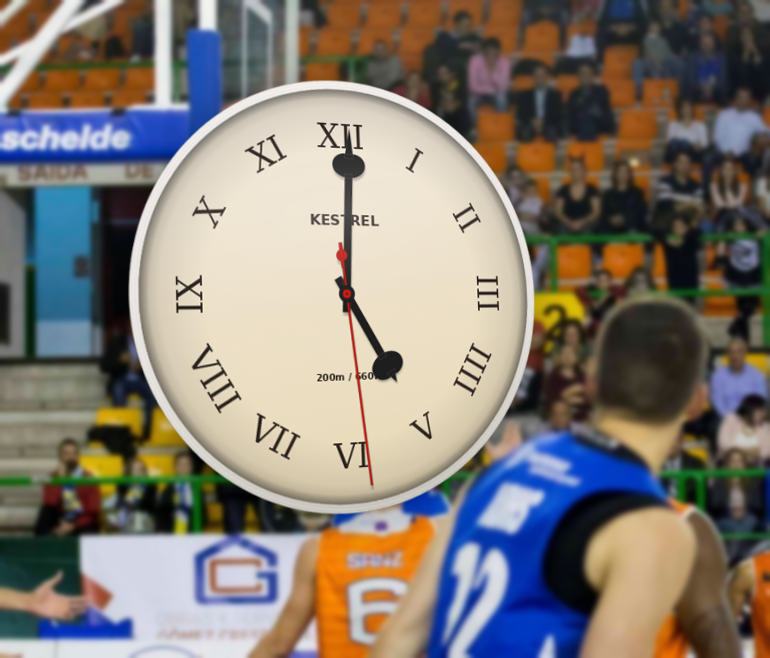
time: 5:00:29
